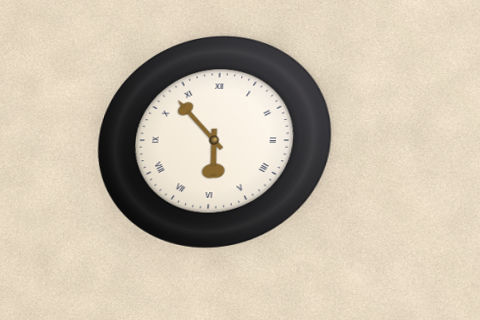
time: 5:53
